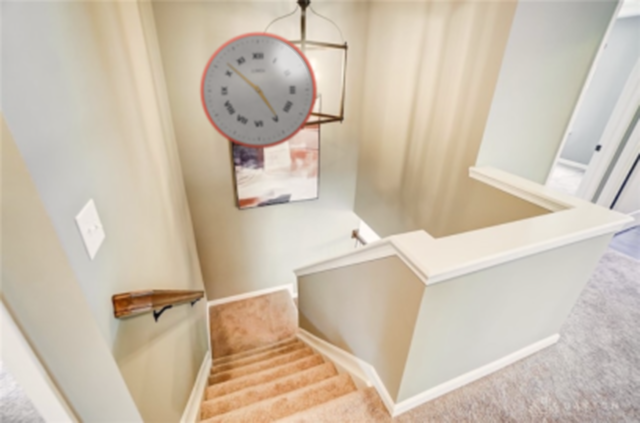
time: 4:52
